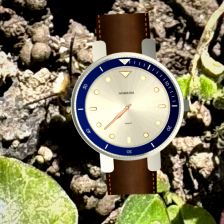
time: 7:38
